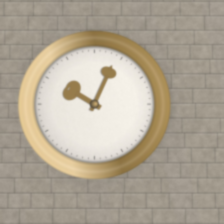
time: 10:04
